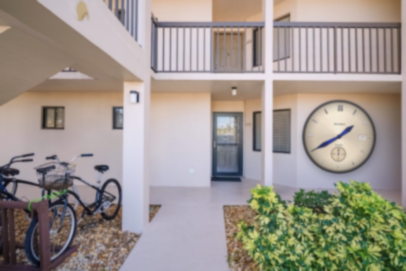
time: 1:40
